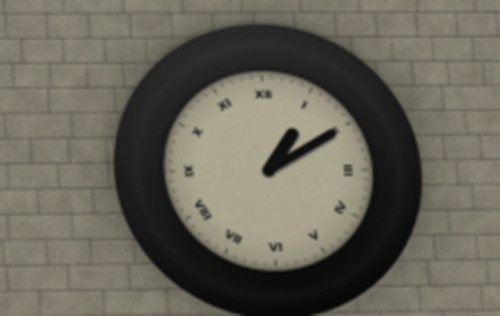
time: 1:10
